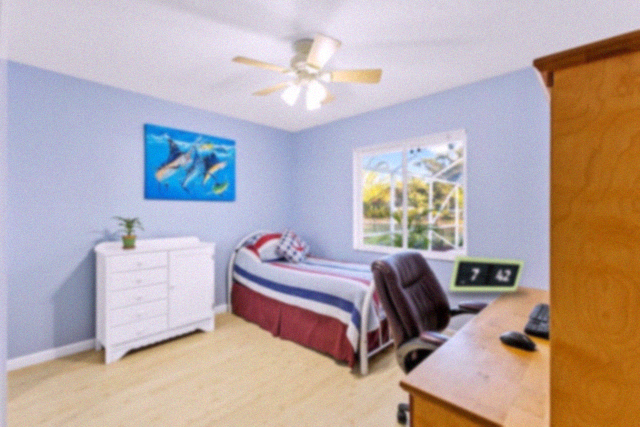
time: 7:42
